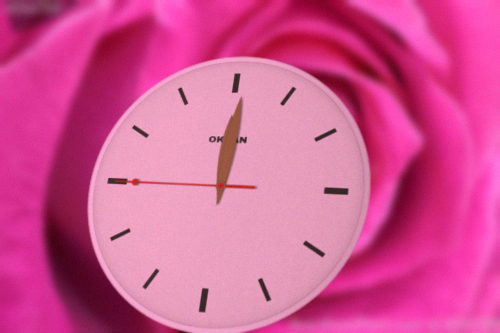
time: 12:00:45
